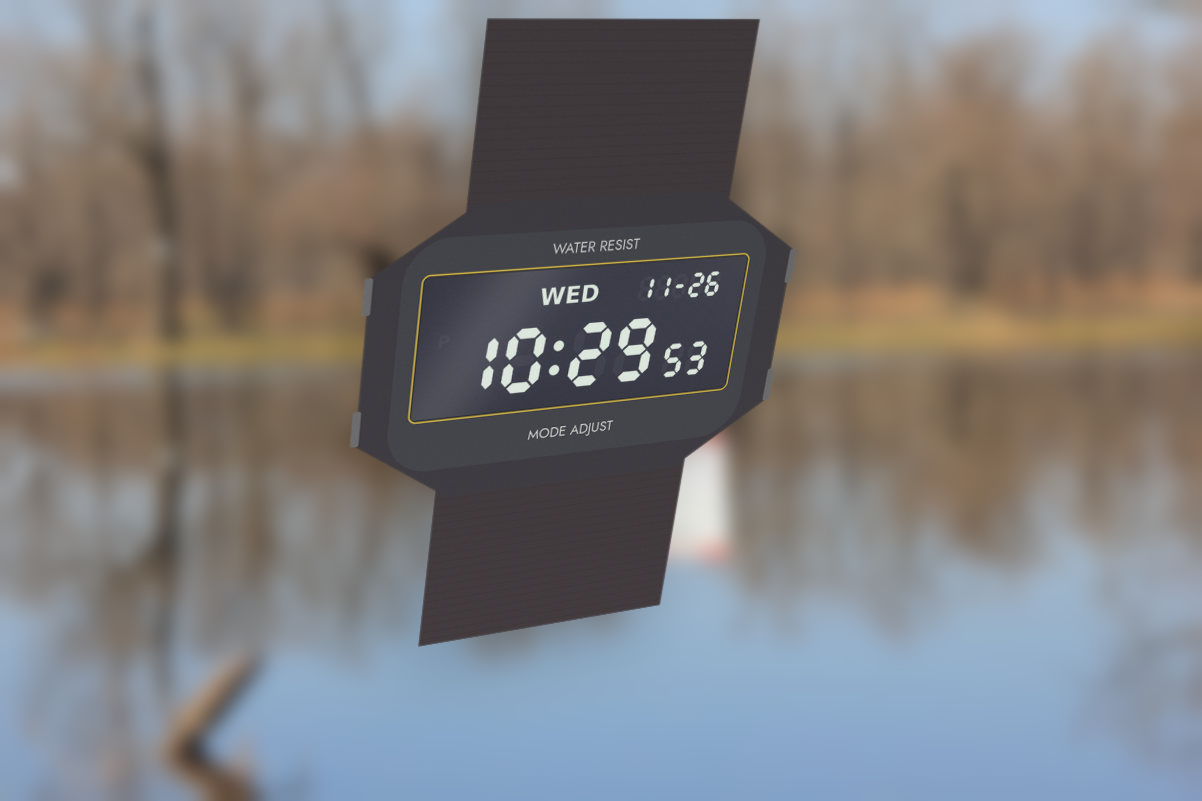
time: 10:29:53
